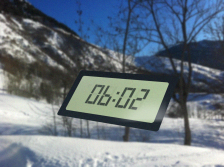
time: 6:02
